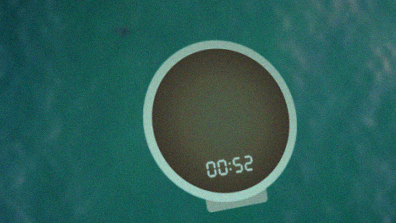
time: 0:52
